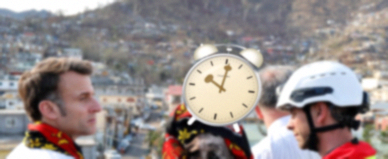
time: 10:01
